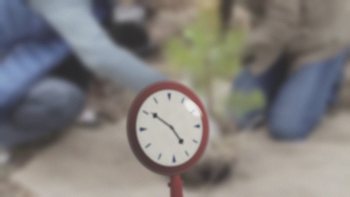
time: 4:51
